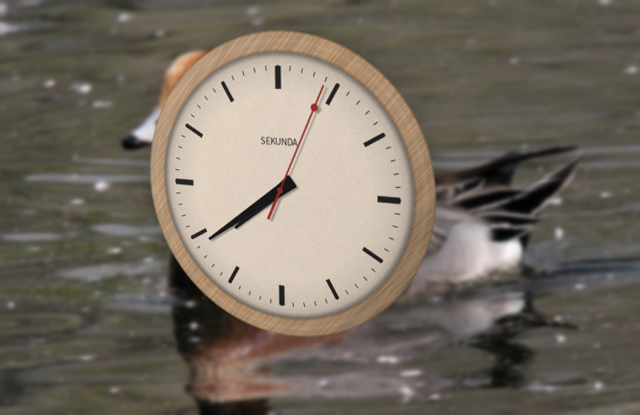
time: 7:39:04
